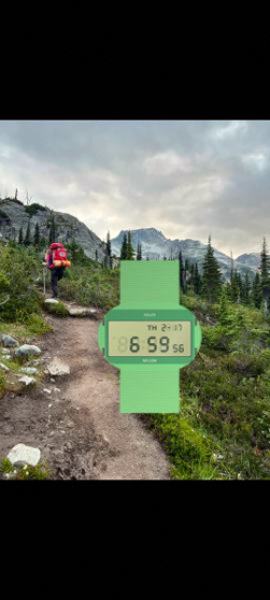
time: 6:59:56
